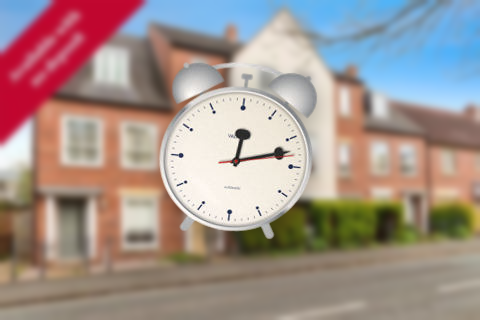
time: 12:12:13
